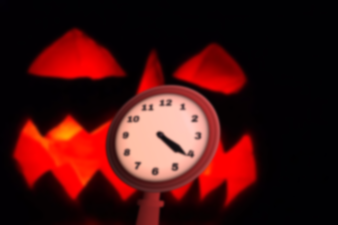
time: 4:21
